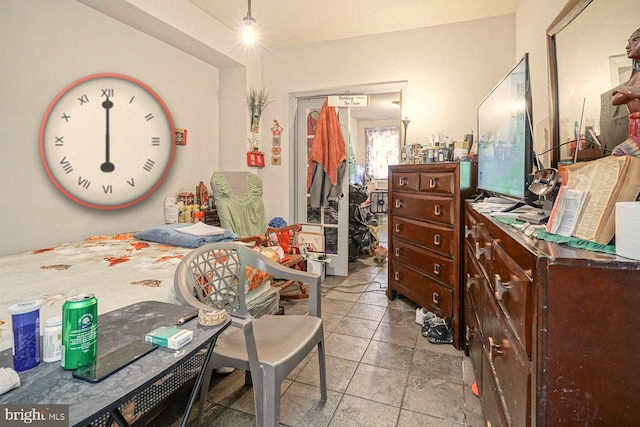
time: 6:00
